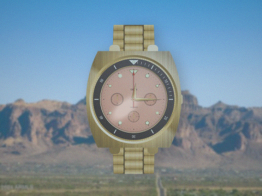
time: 12:15
